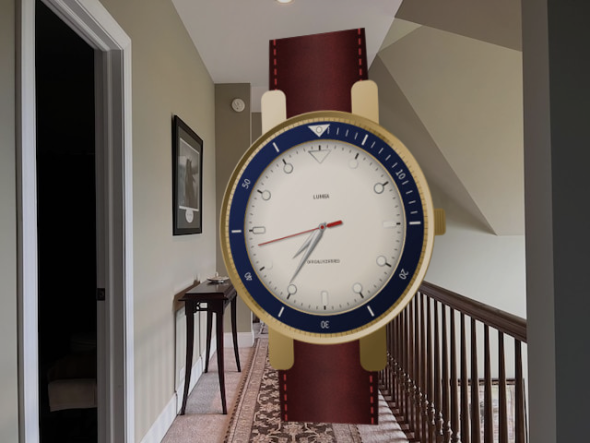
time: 7:35:43
